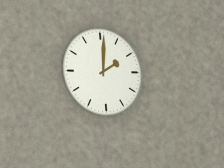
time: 2:01
